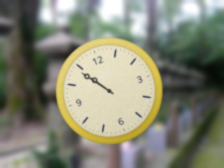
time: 10:54
